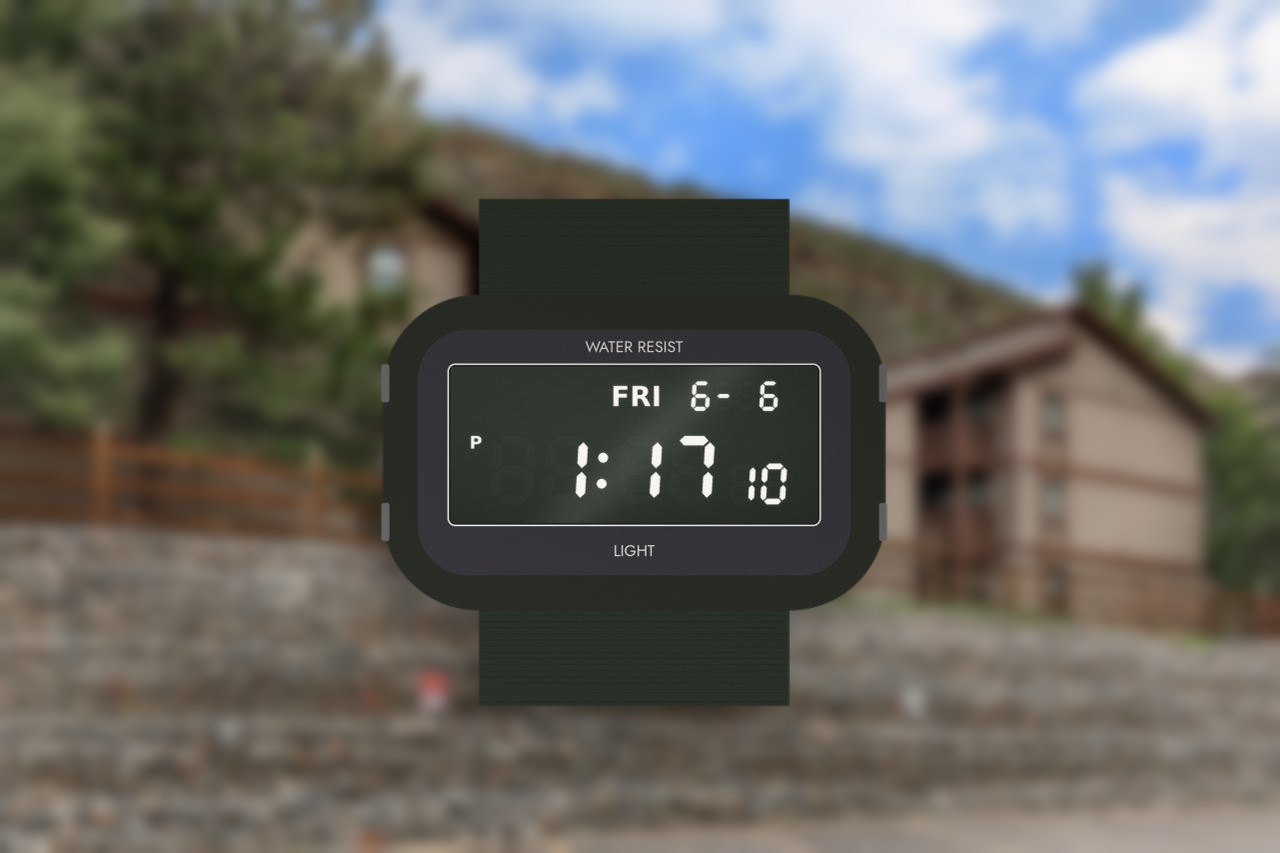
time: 1:17:10
